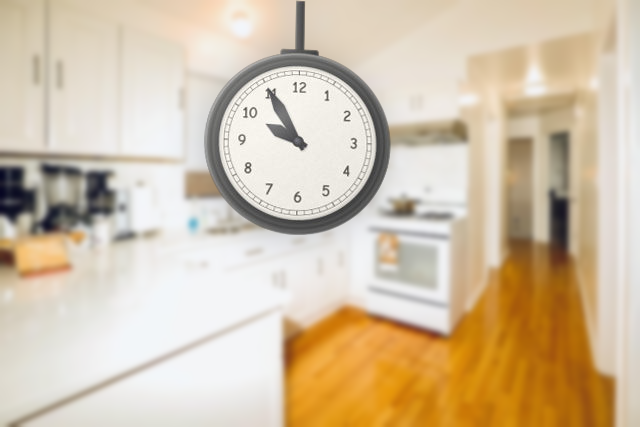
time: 9:55
